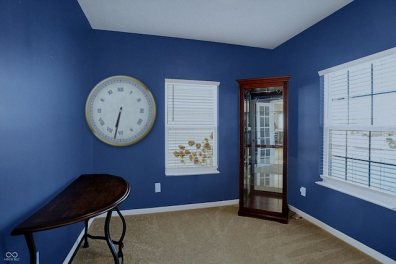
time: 6:32
